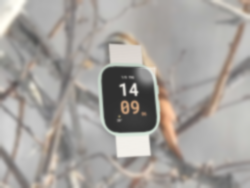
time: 14:09
